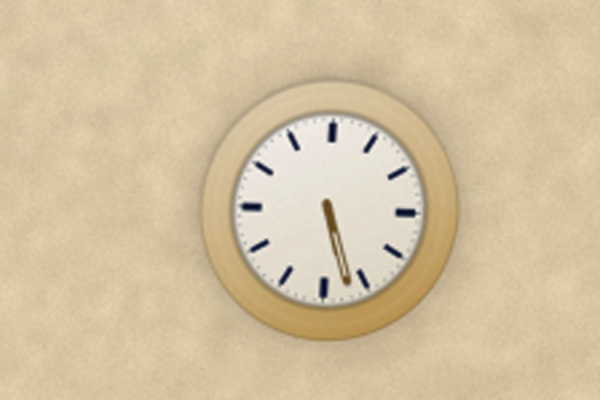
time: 5:27
